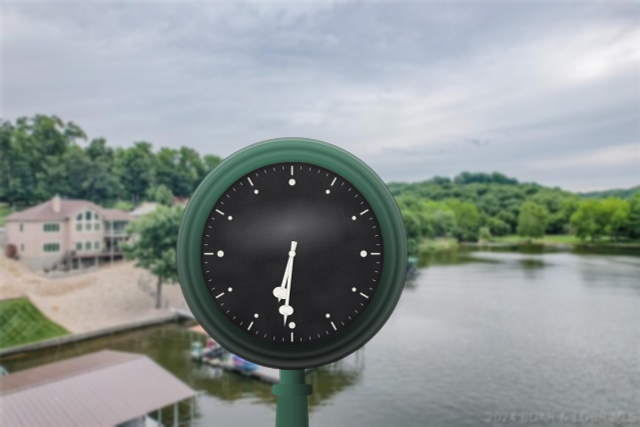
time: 6:31
